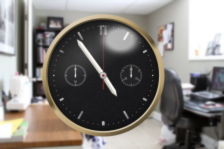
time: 4:54
